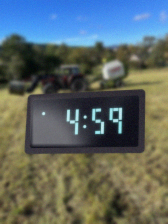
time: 4:59
